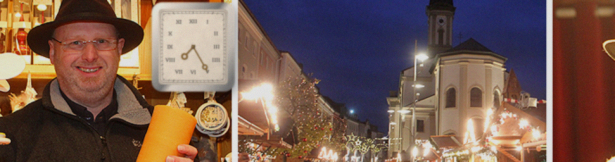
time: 7:25
